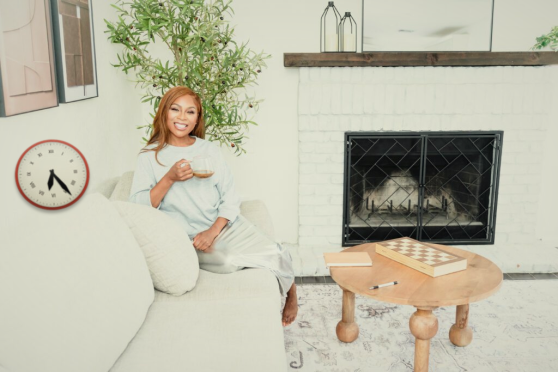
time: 6:24
